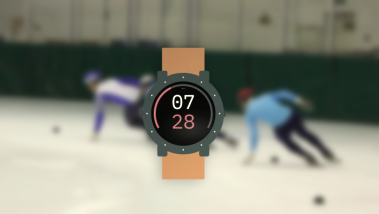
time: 7:28
